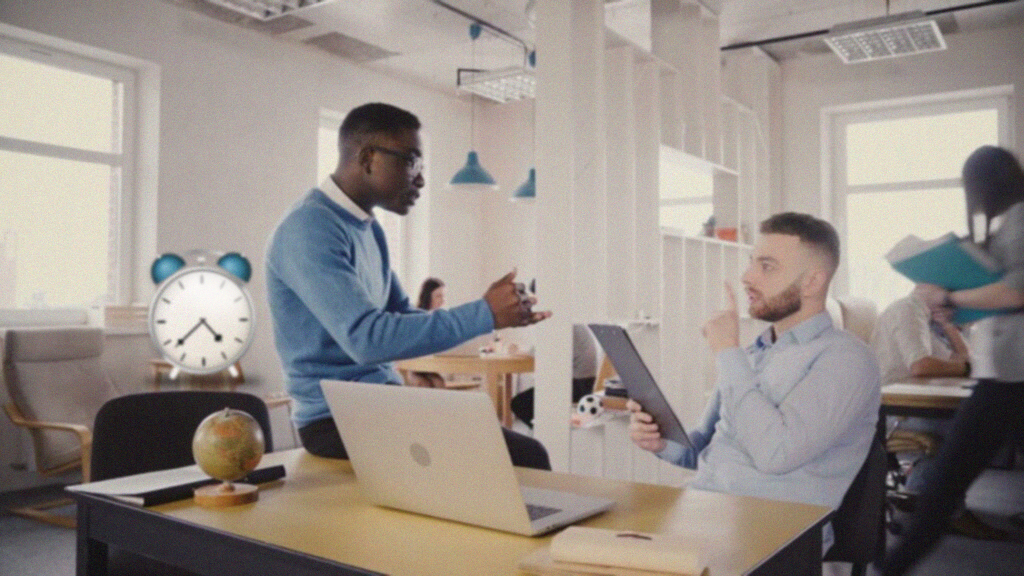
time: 4:38
